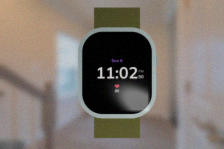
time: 11:02
